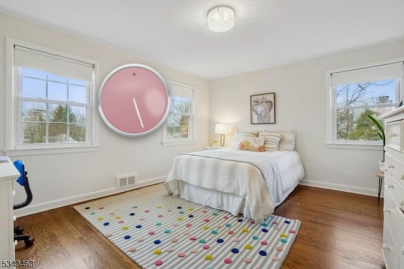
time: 5:27
